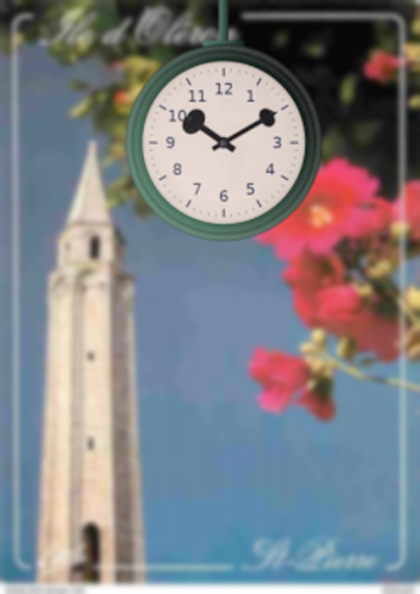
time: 10:10
